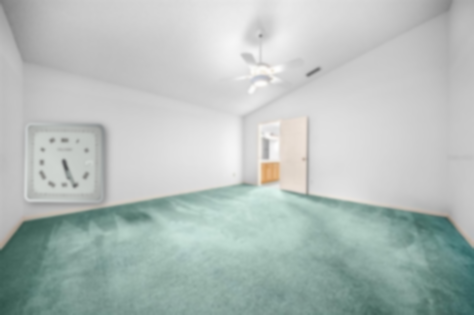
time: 5:26
